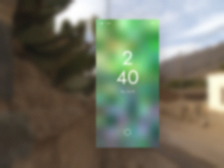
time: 2:40
